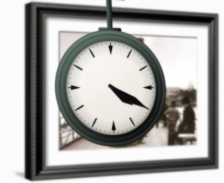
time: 4:20
